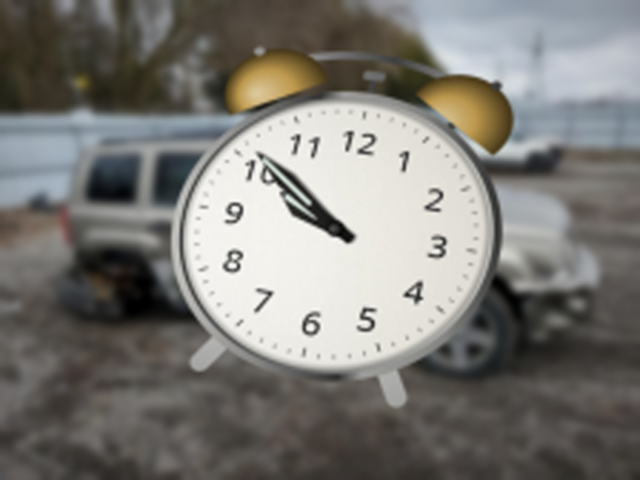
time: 9:51
